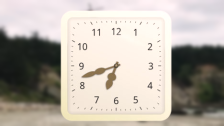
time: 6:42
